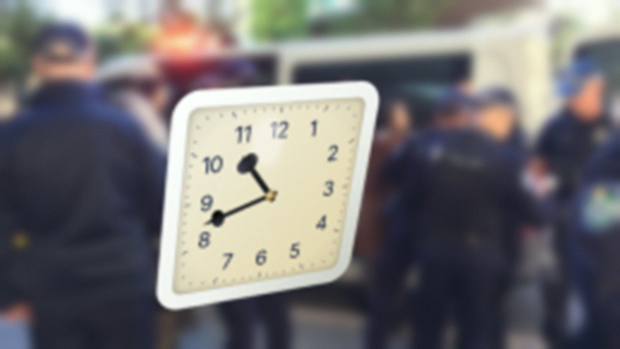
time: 10:42
